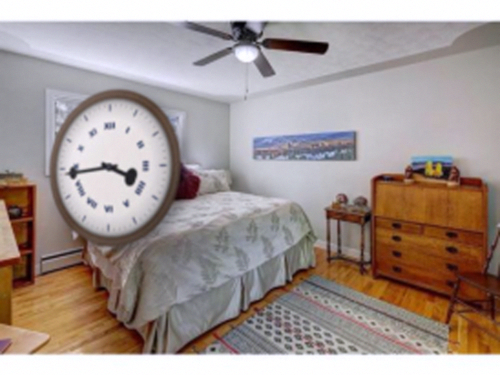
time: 3:44
